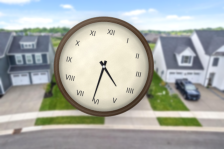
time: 4:31
